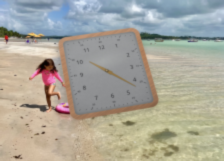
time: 10:22
